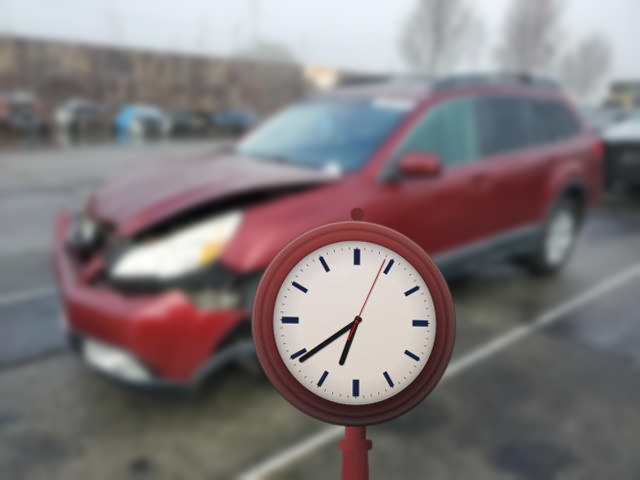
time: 6:39:04
